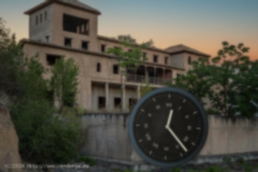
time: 12:23
